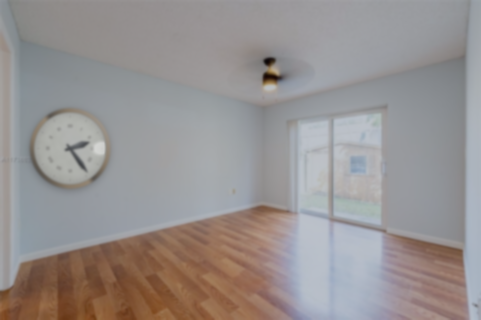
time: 2:24
